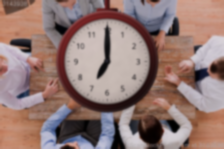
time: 7:00
